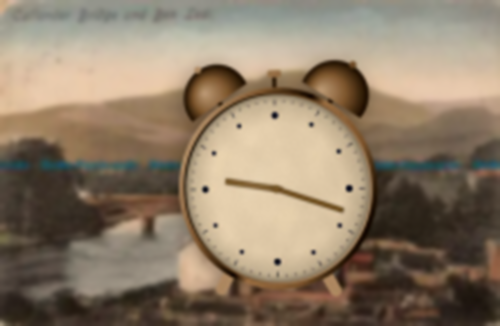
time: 9:18
